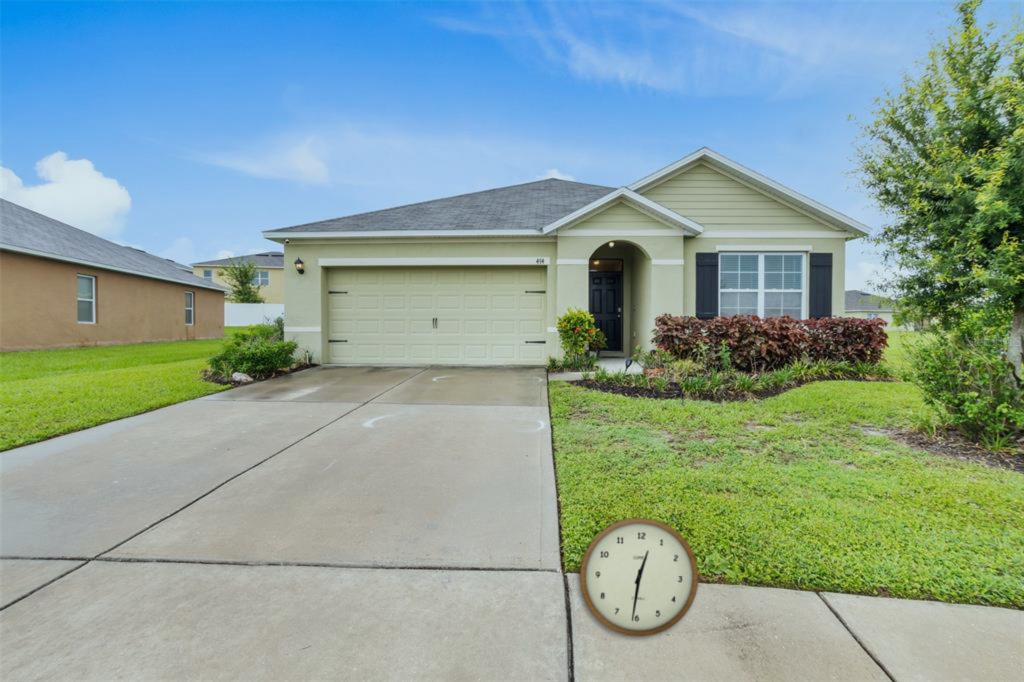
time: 12:31
